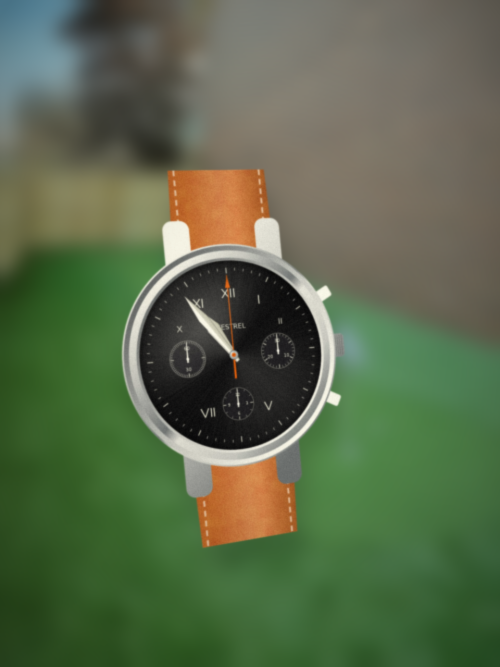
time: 10:54
